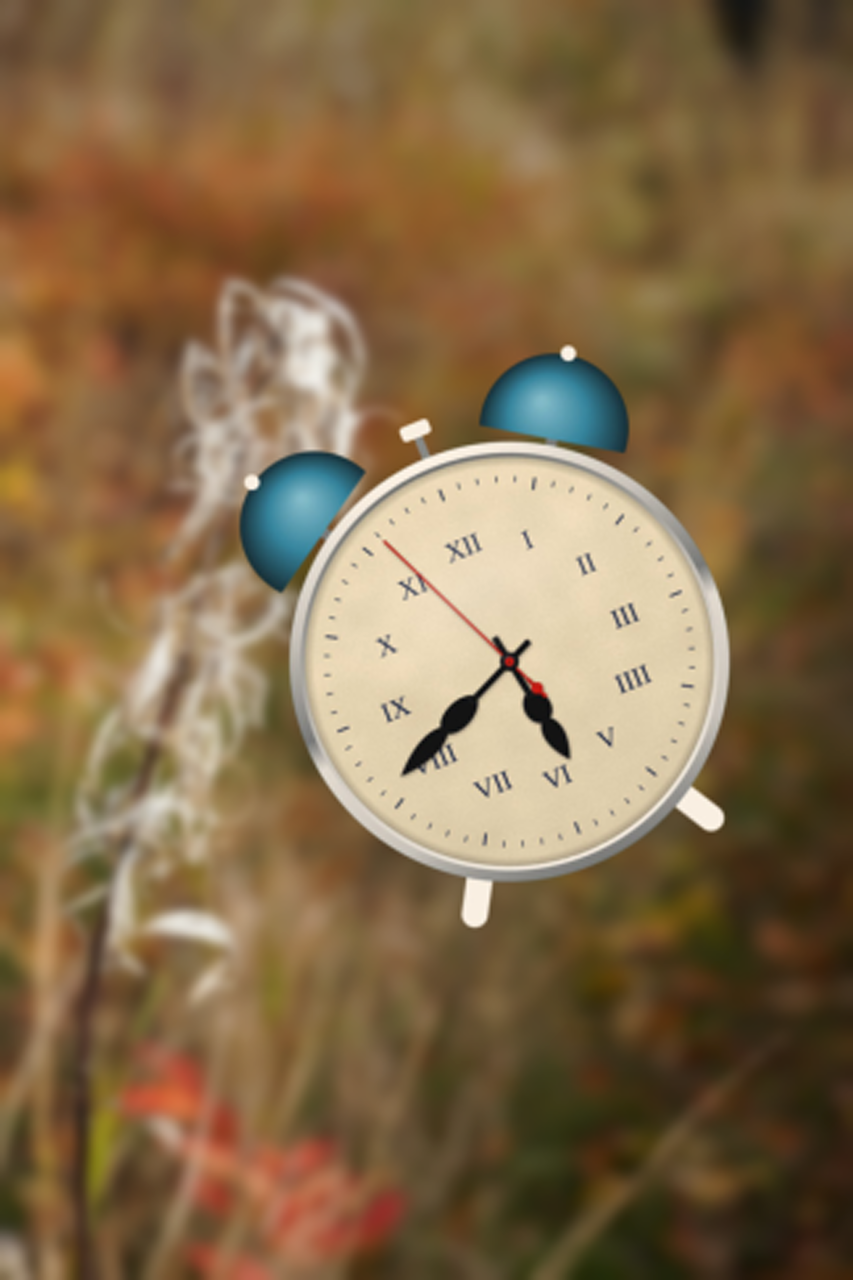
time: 5:40:56
